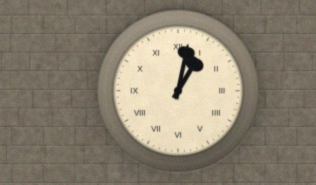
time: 1:02
